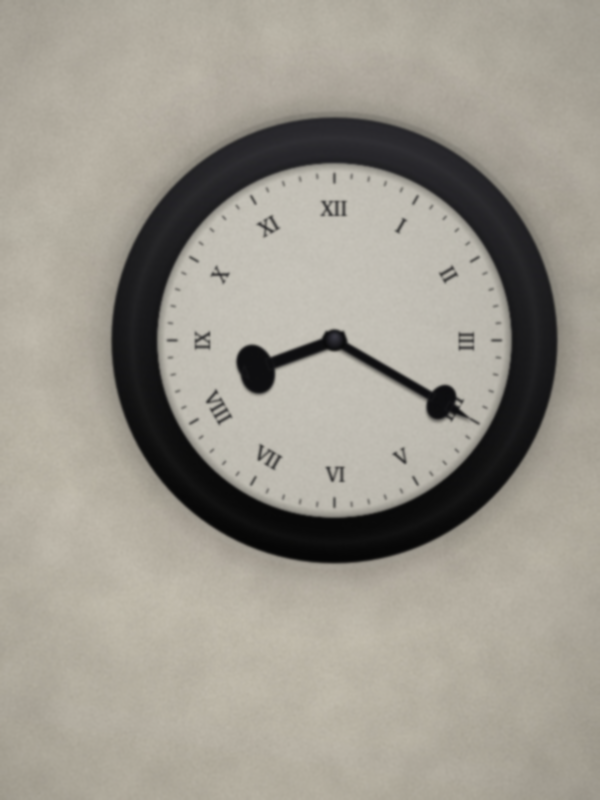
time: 8:20
